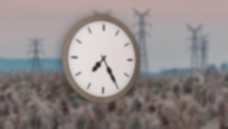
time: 7:25
